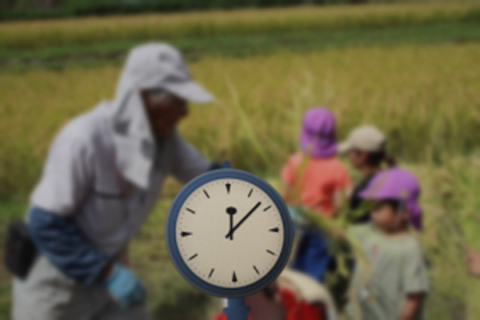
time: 12:08
